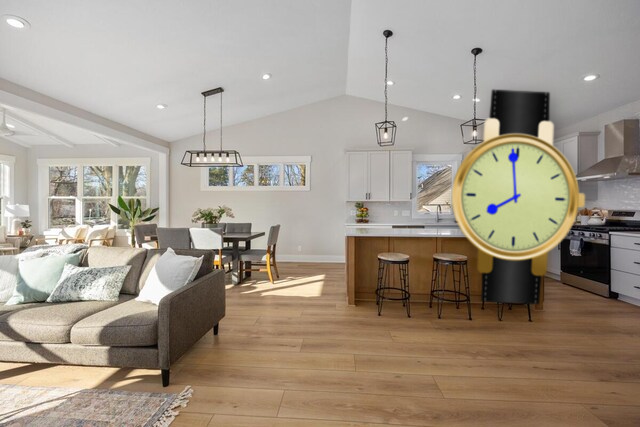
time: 7:59
